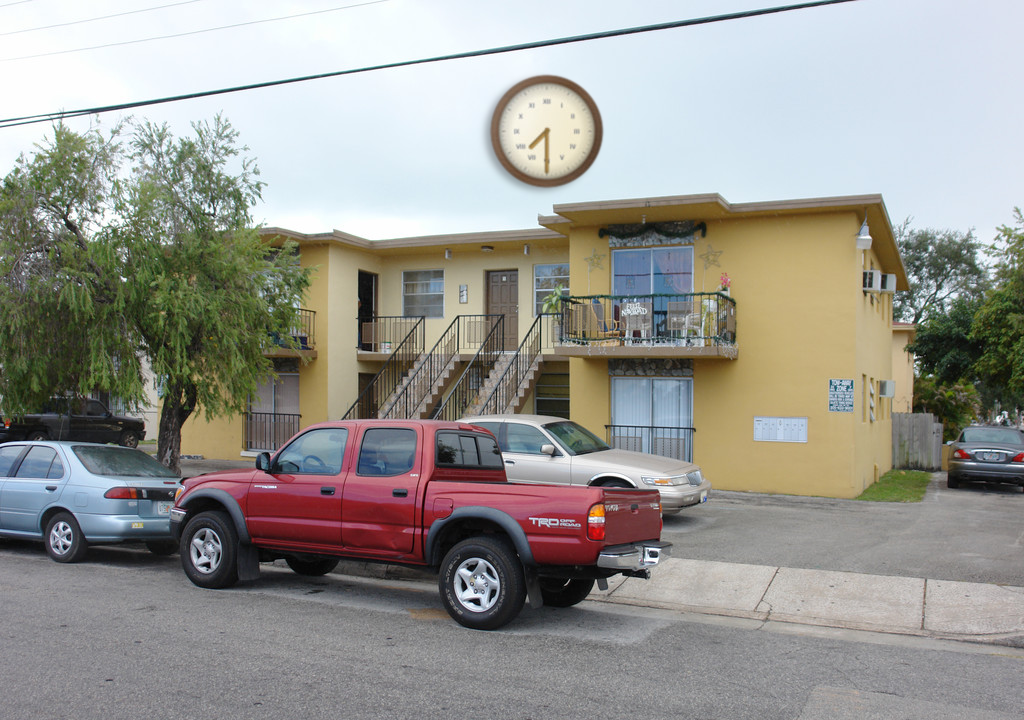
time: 7:30
